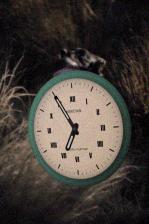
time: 6:55
